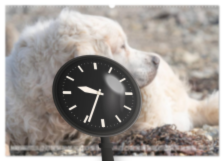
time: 9:34
